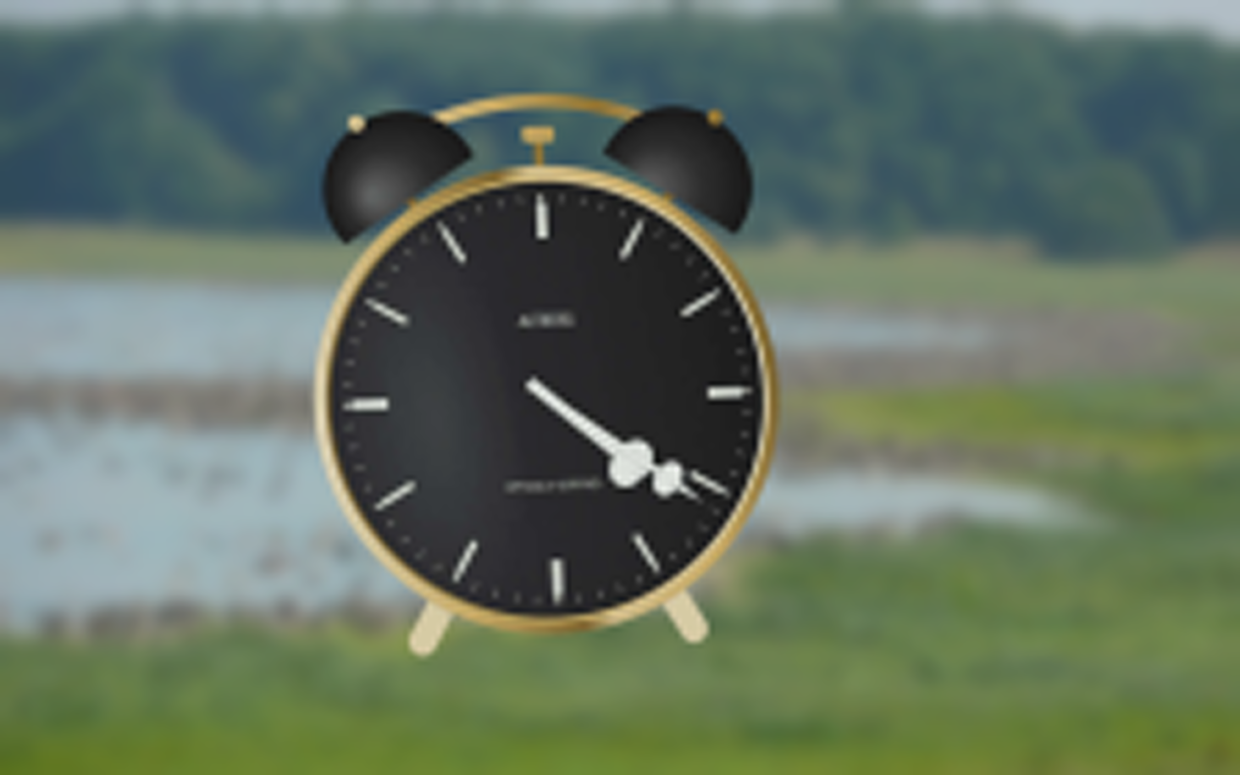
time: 4:21
